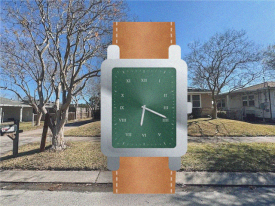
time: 6:19
